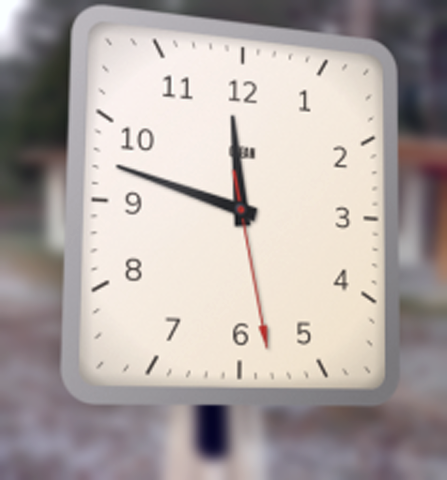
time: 11:47:28
